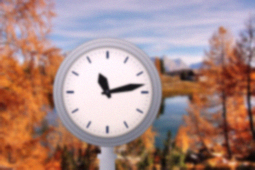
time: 11:13
